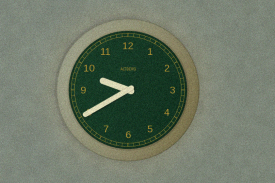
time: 9:40
